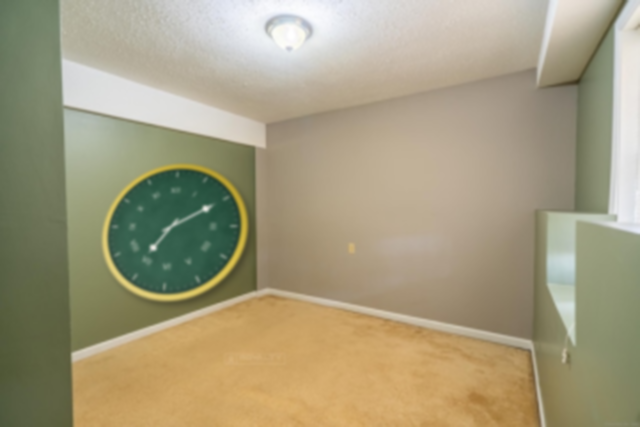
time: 7:10
